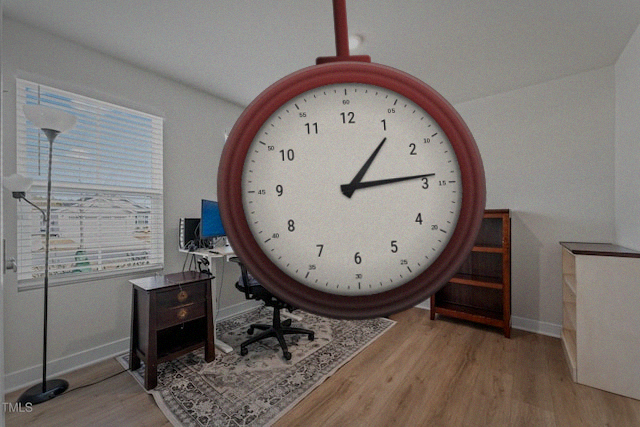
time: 1:14
